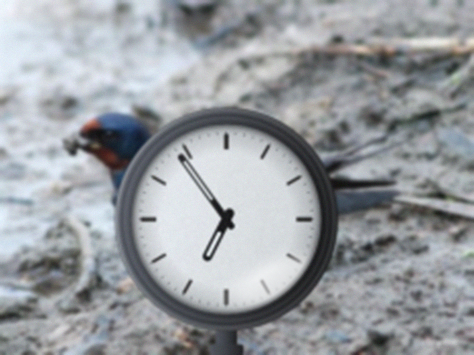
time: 6:54
